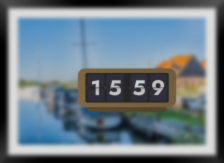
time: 15:59
